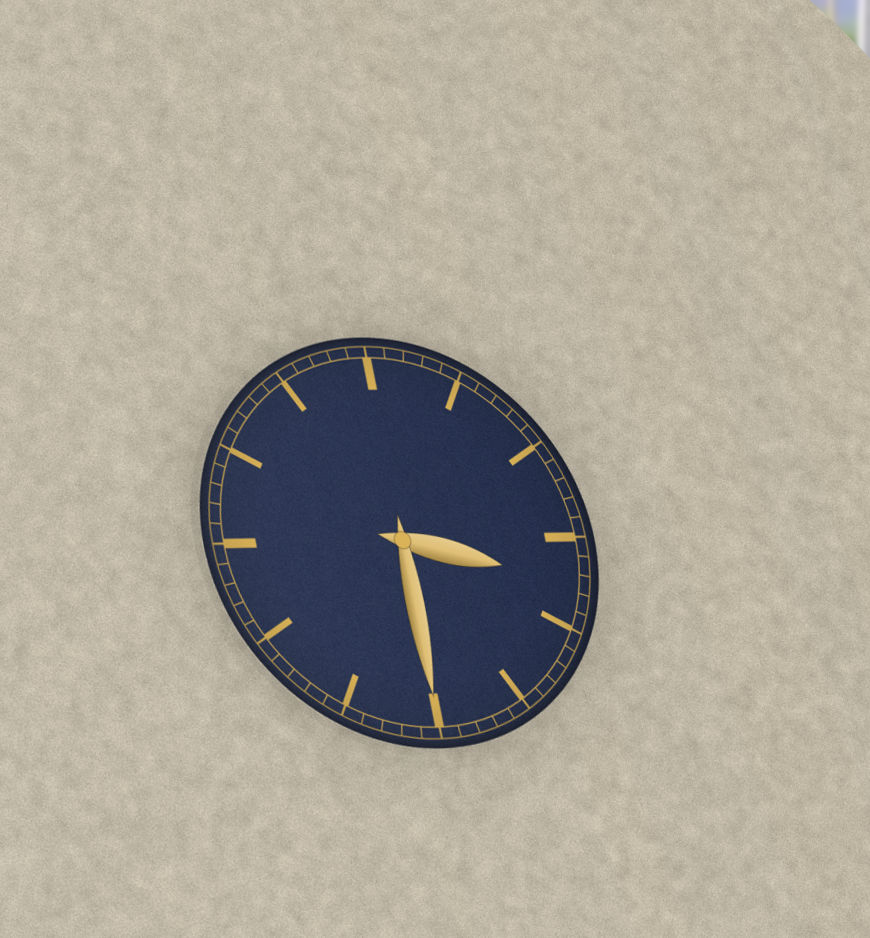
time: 3:30
